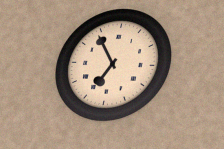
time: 6:54
